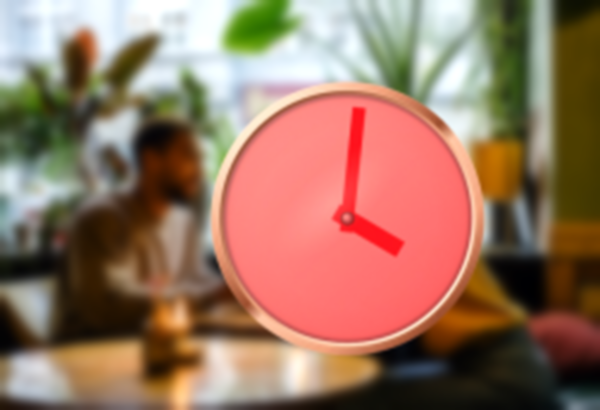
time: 4:01
